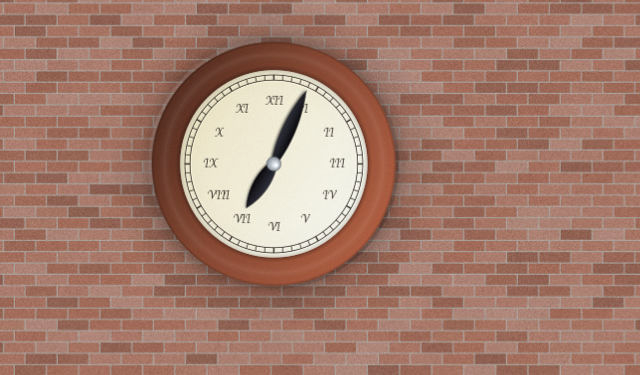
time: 7:04
